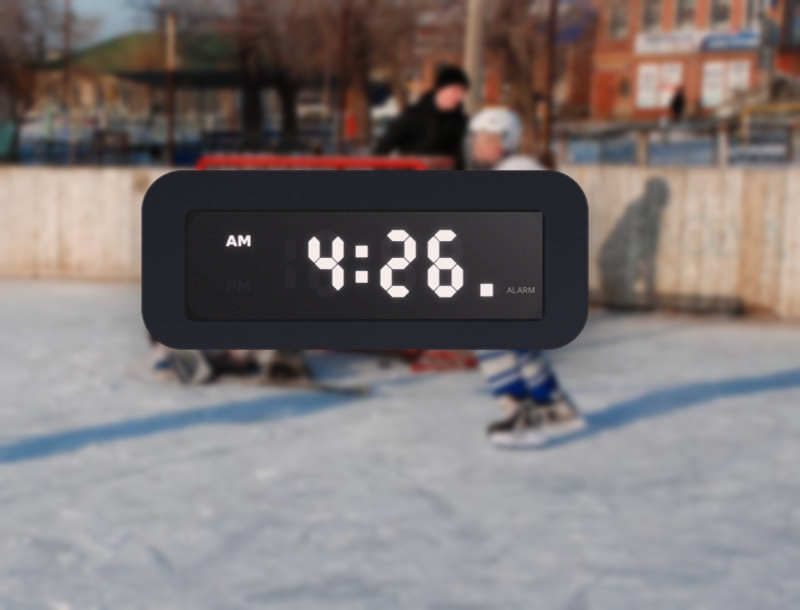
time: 4:26
